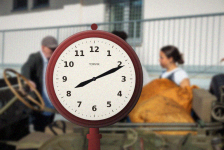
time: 8:11
